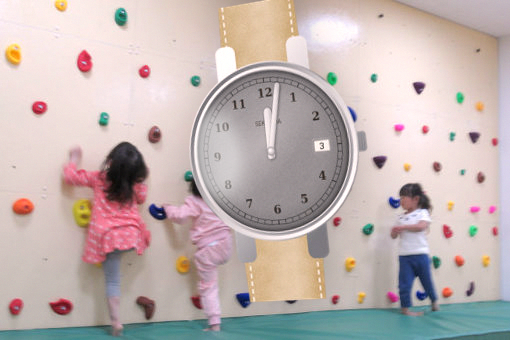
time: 12:02
